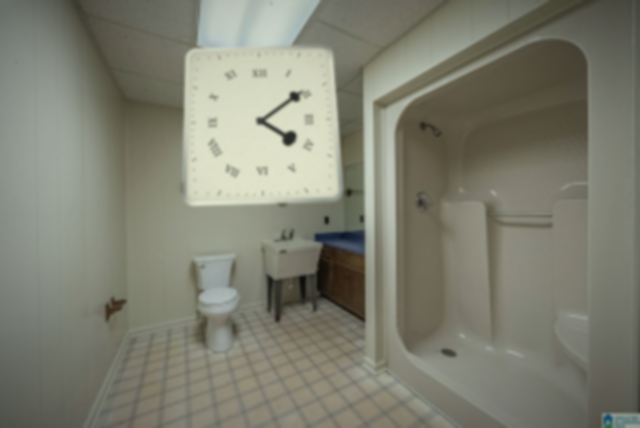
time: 4:09
